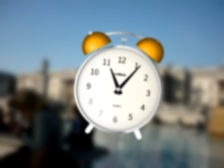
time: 11:06
